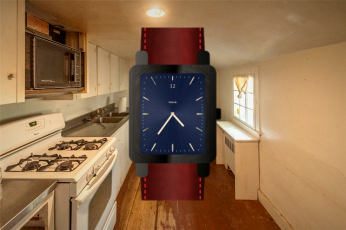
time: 4:36
